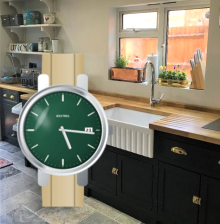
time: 5:16
